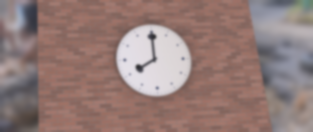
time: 8:00
